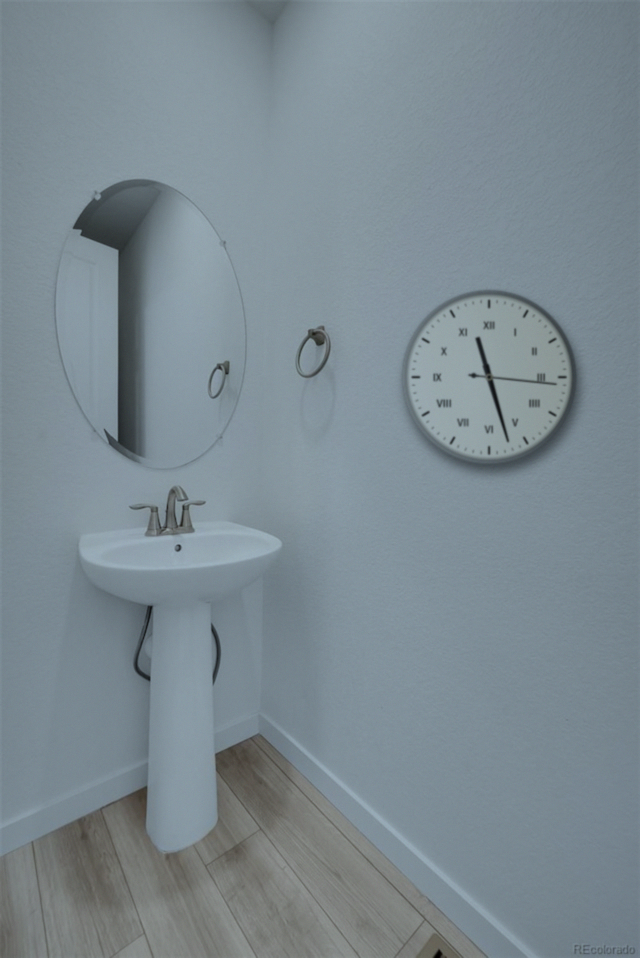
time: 11:27:16
